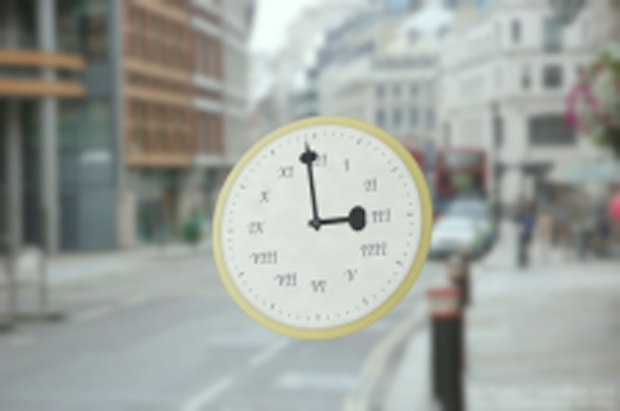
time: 2:59
